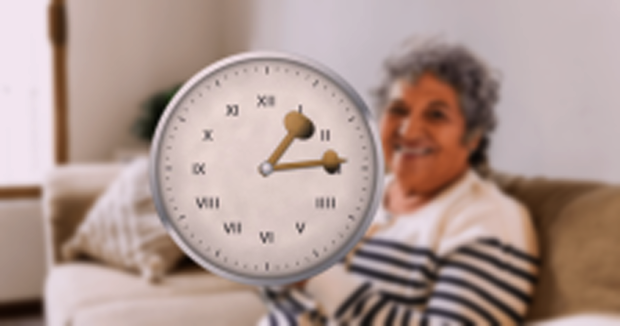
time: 1:14
